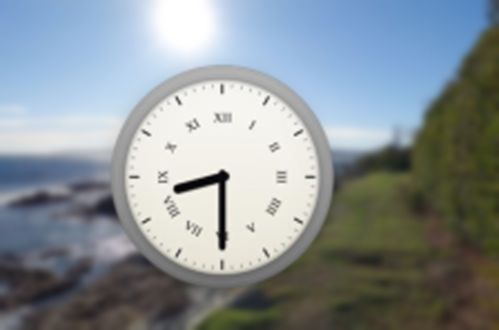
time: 8:30
